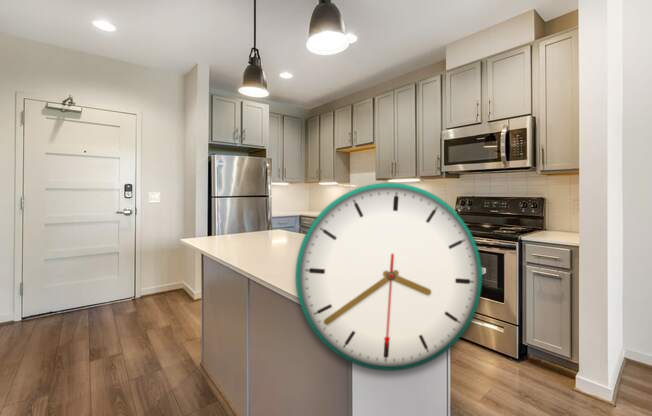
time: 3:38:30
